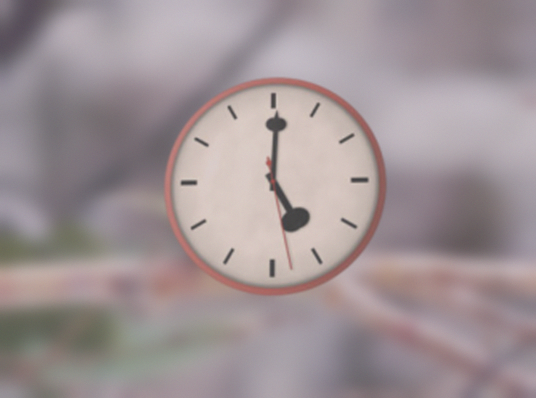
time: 5:00:28
